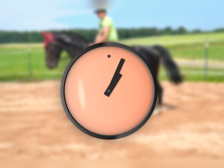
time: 1:04
